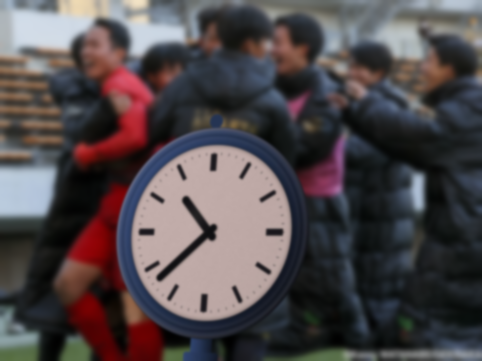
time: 10:38
